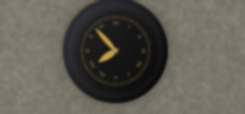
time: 7:53
